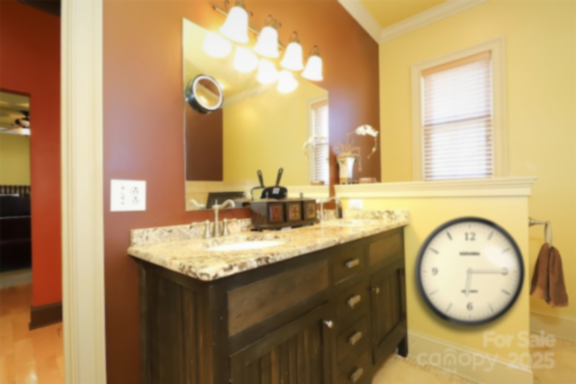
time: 6:15
